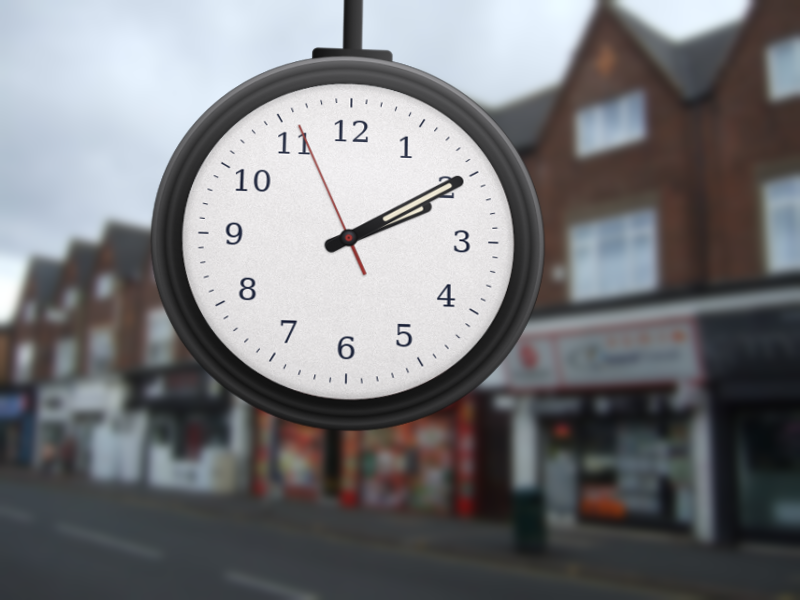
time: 2:09:56
